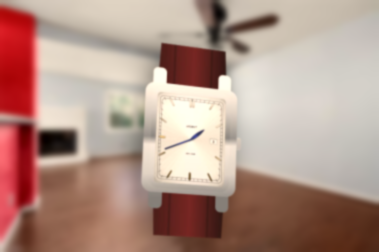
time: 1:41
